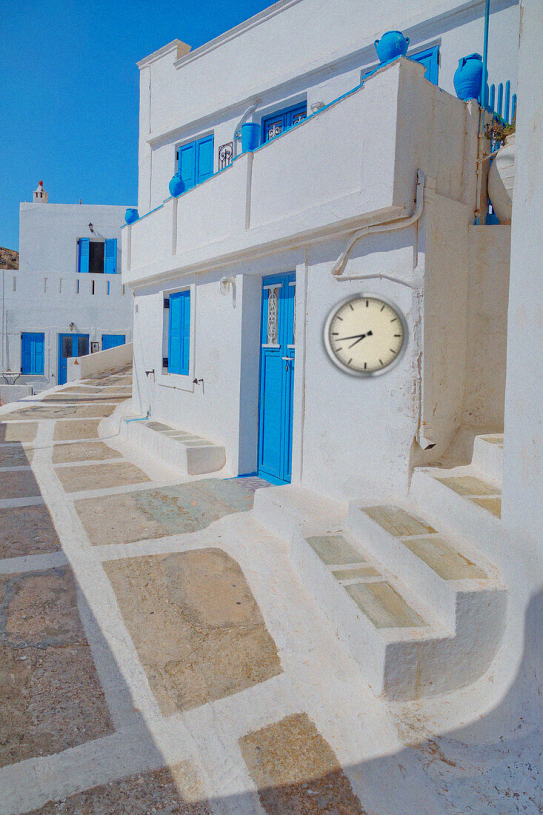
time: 7:43
